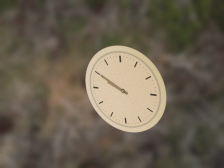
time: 9:50
